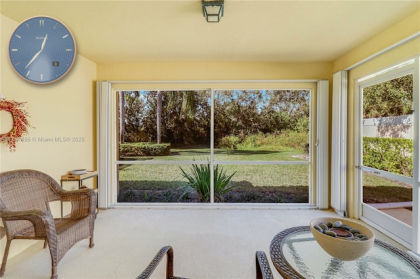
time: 12:37
